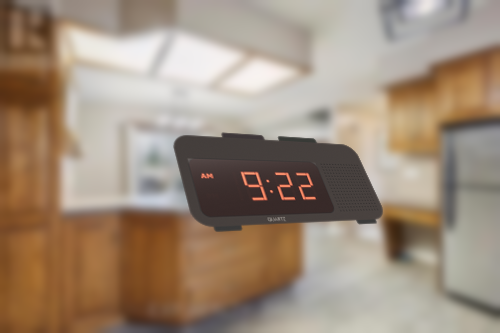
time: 9:22
